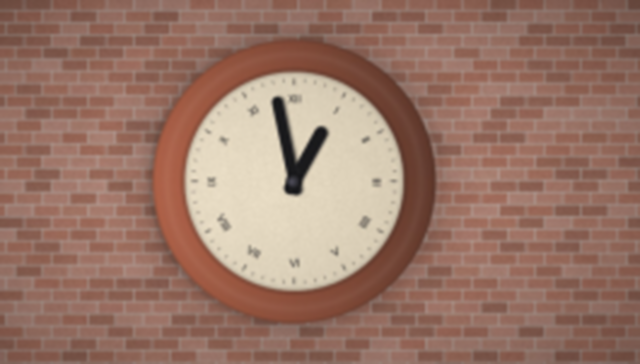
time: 12:58
